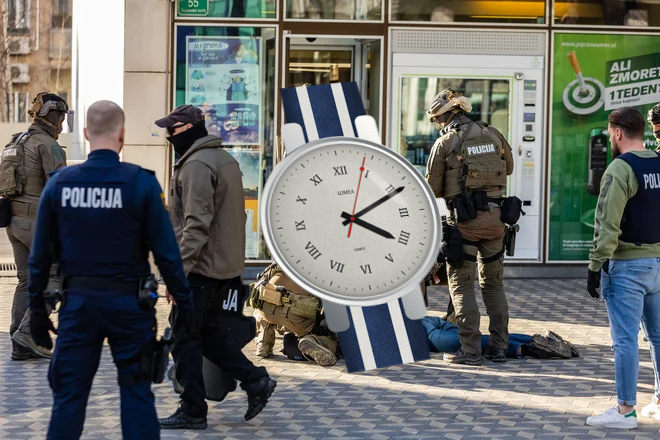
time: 4:11:04
